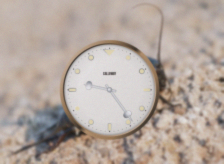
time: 9:24
